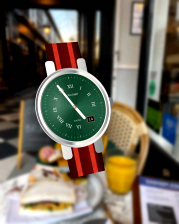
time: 4:55
